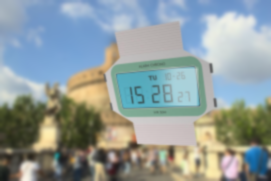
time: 15:28
